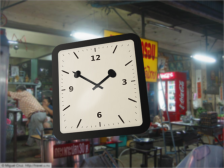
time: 1:51
